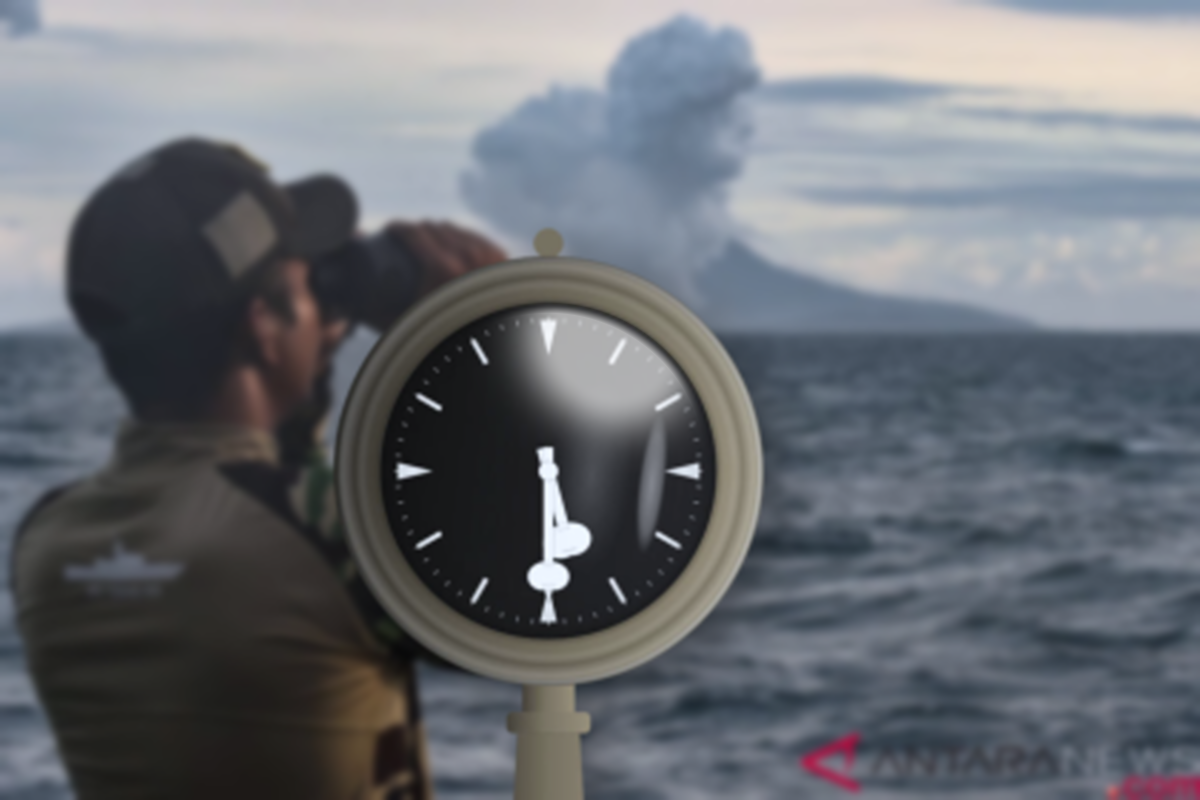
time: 5:30
